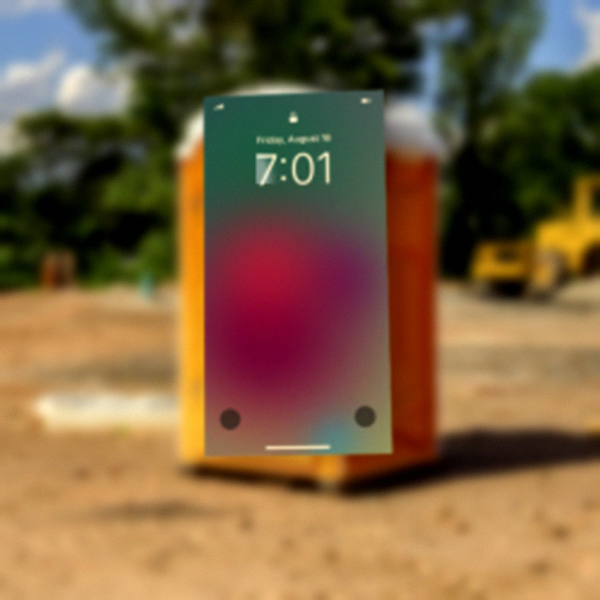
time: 7:01
